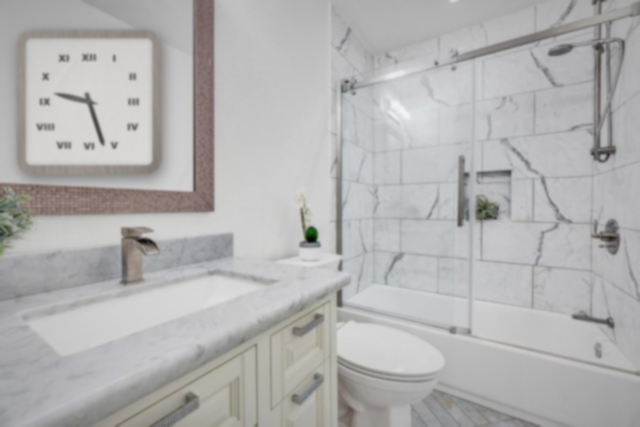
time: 9:27
